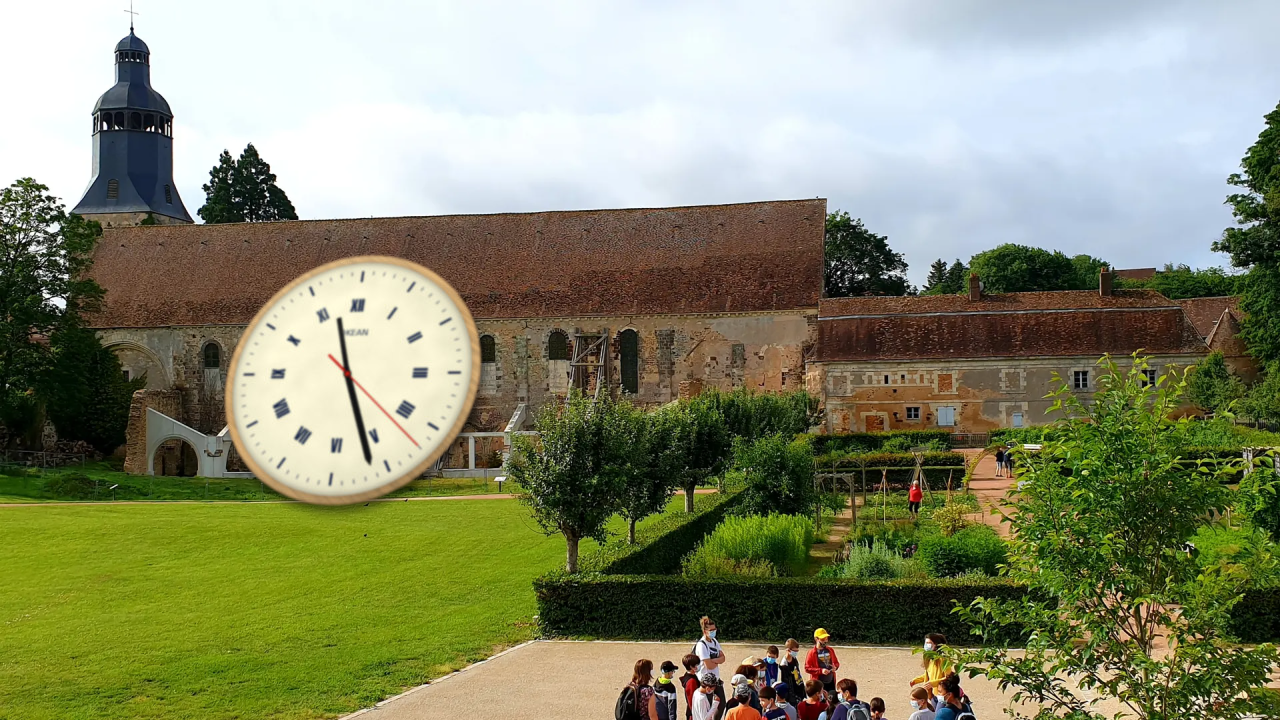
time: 11:26:22
